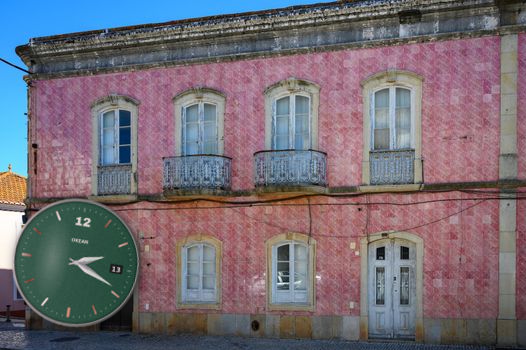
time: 2:19
